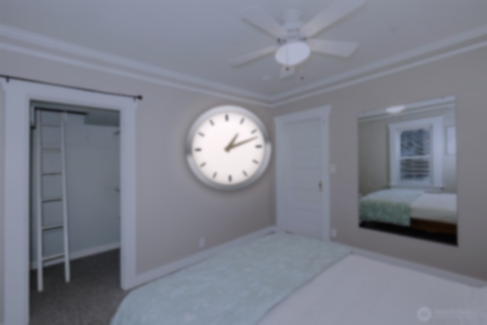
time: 1:12
